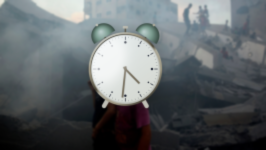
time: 4:31
